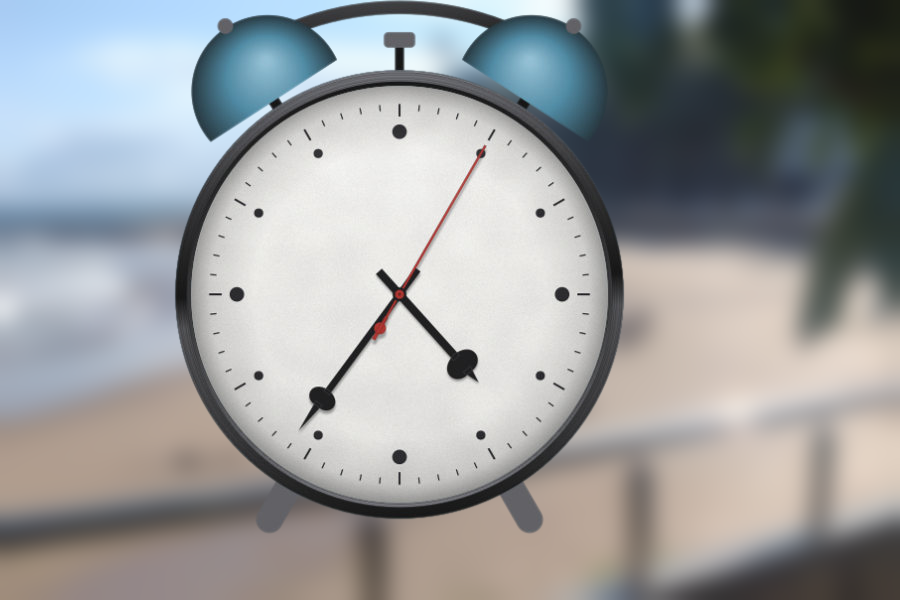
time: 4:36:05
